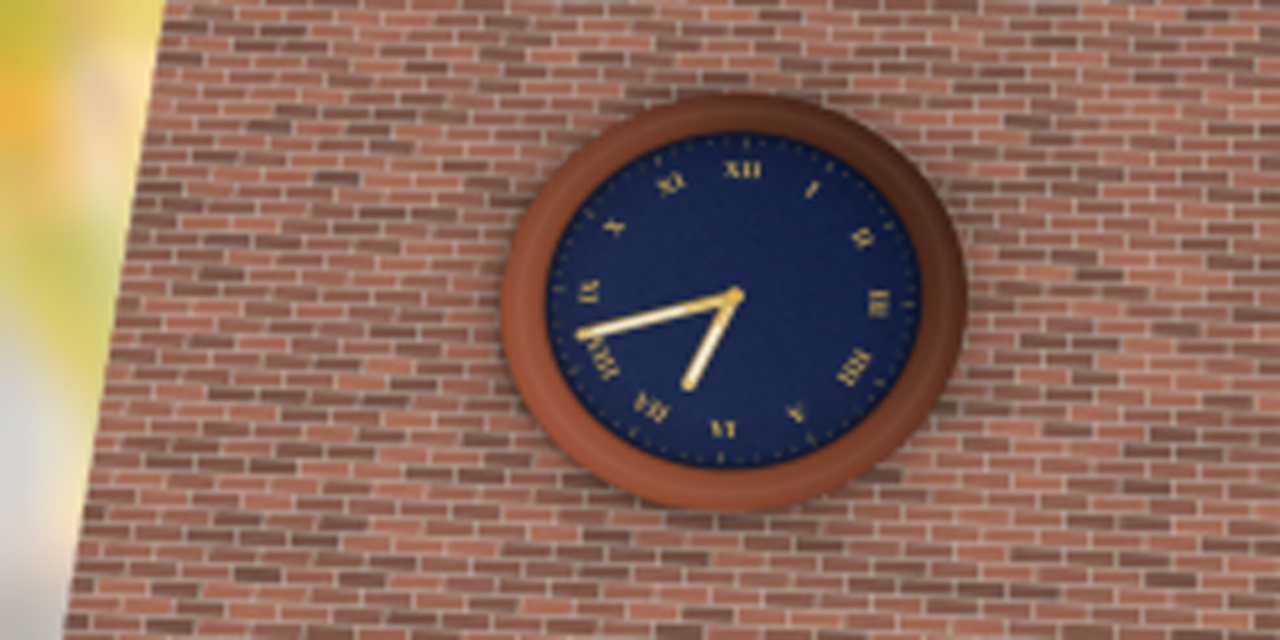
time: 6:42
